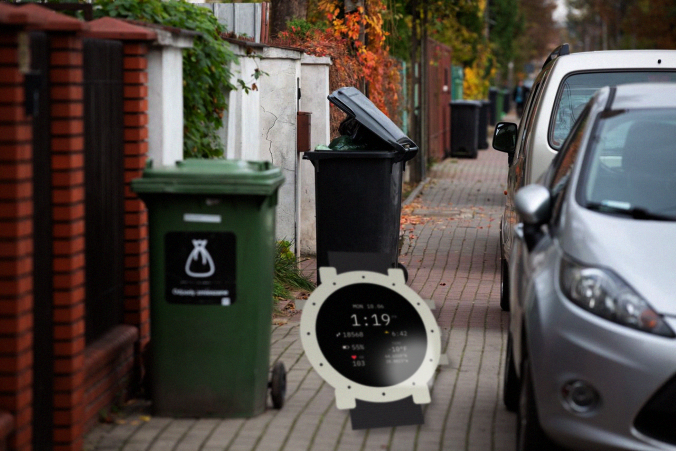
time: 1:19
